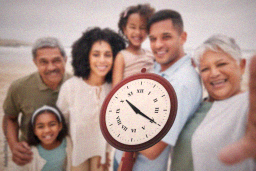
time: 10:20
